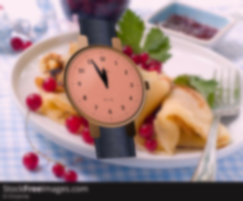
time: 11:56
